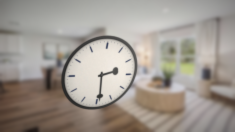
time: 2:29
